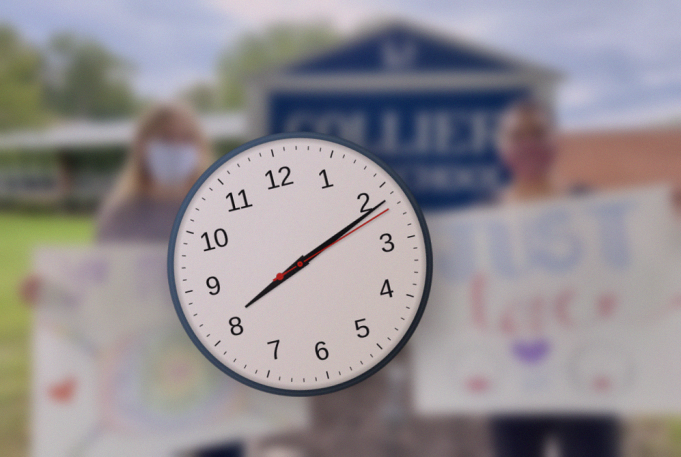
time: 8:11:12
